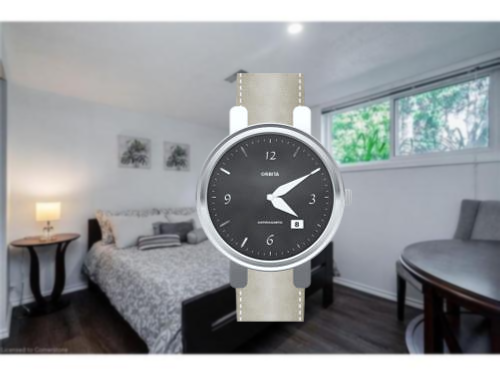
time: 4:10
